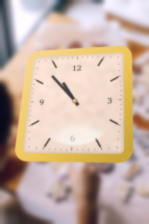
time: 10:53
